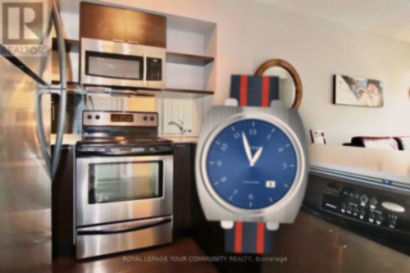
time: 12:57
